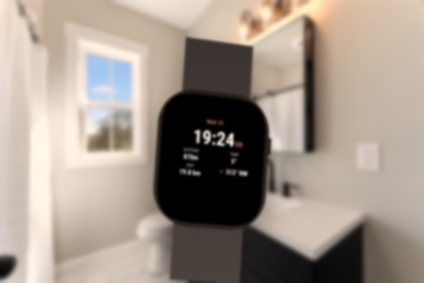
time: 19:24
